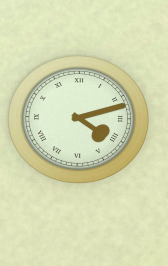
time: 4:12
